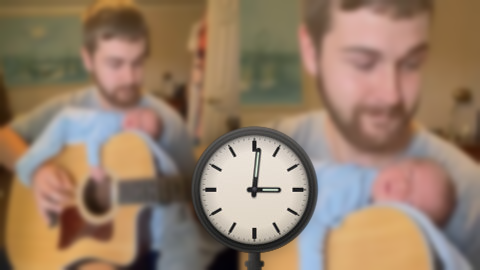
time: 3:01
